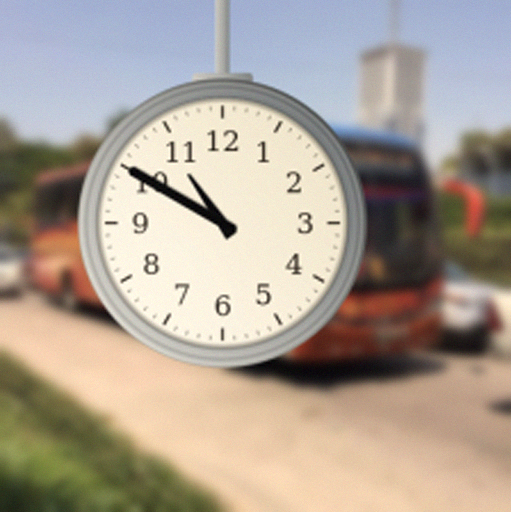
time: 10:50
